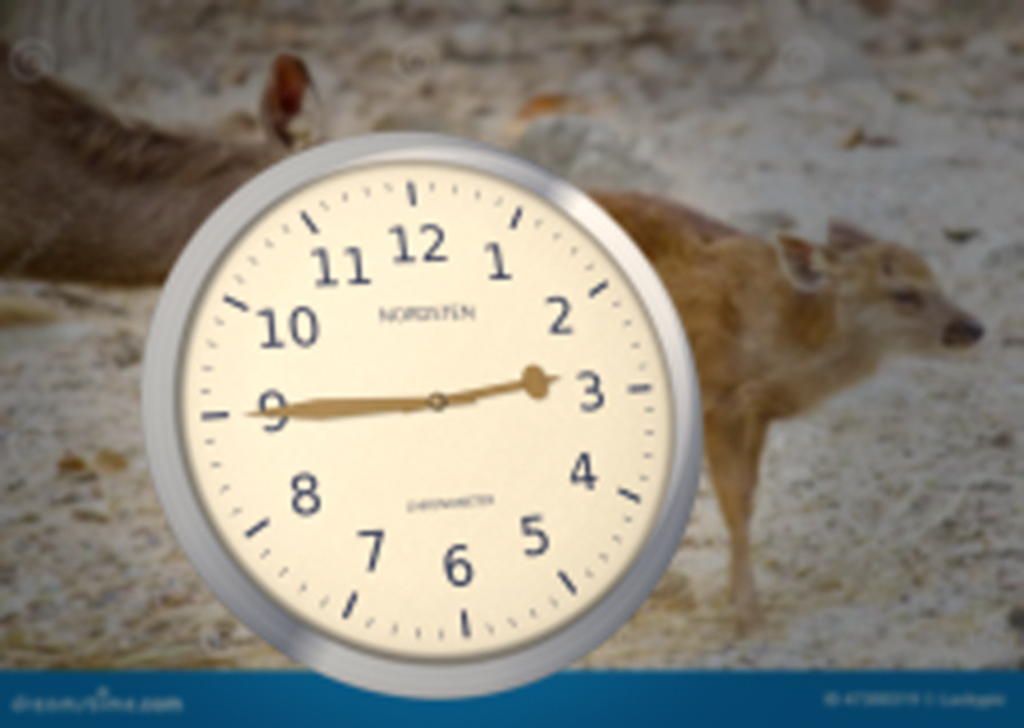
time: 2:45
